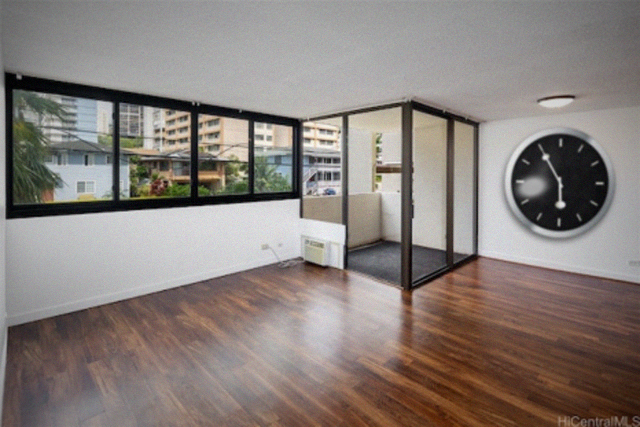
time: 5:55
